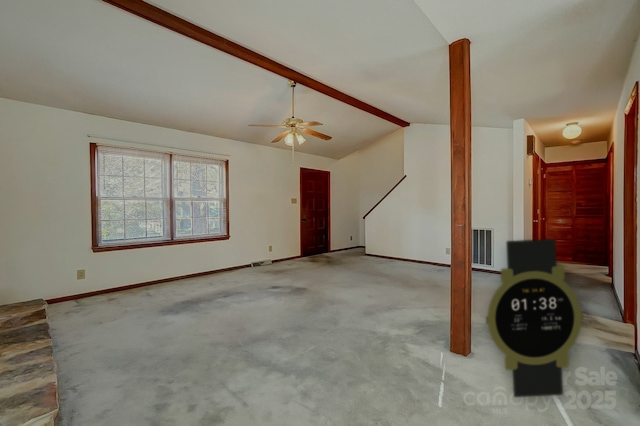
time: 1:38
